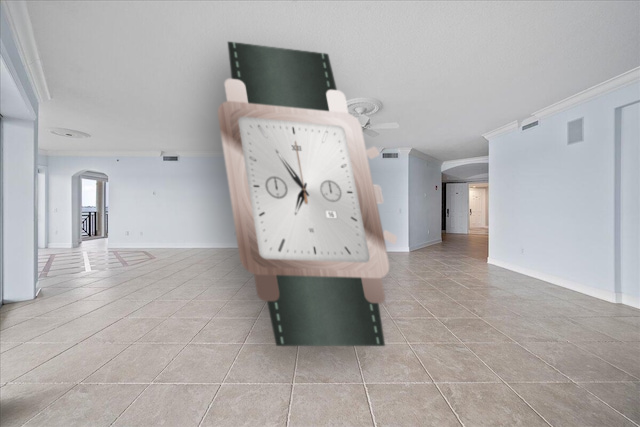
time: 6:55
